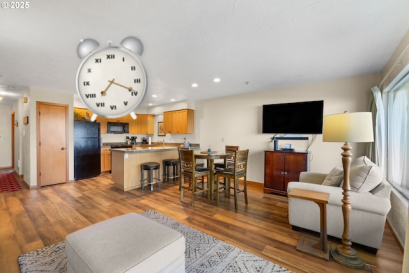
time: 7:19
